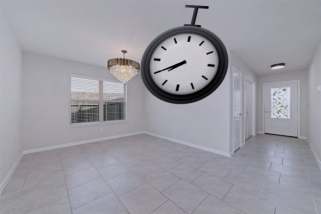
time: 7:40
